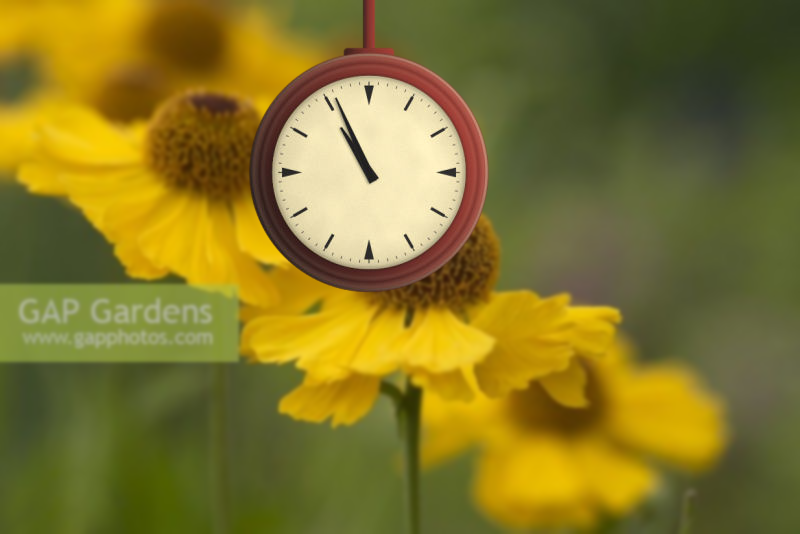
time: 10:56
